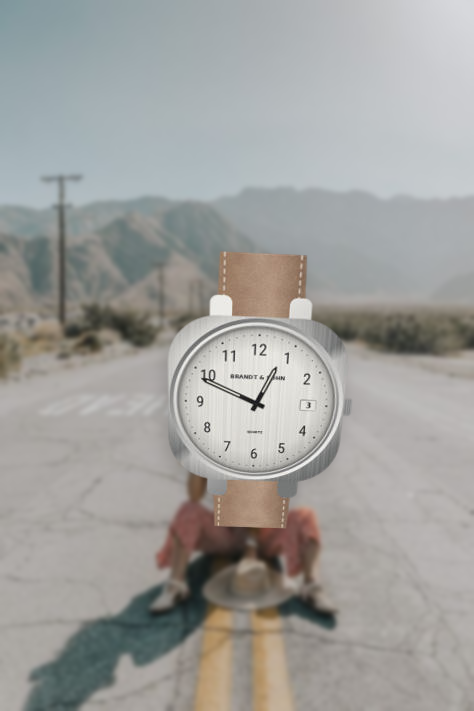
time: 12:49
